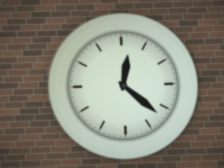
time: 12:22
